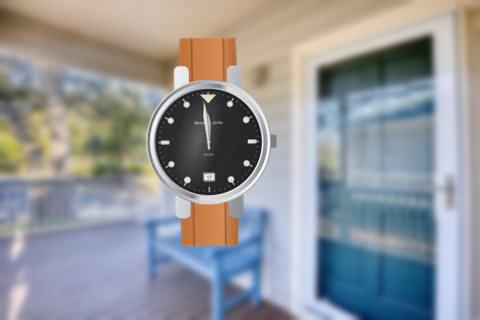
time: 11:59
